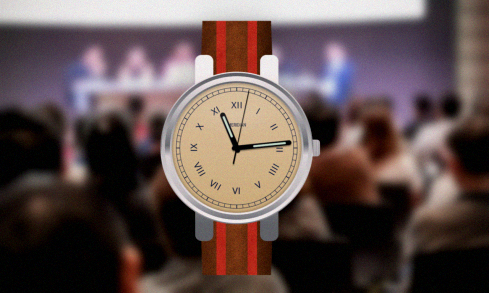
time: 11:14:02
